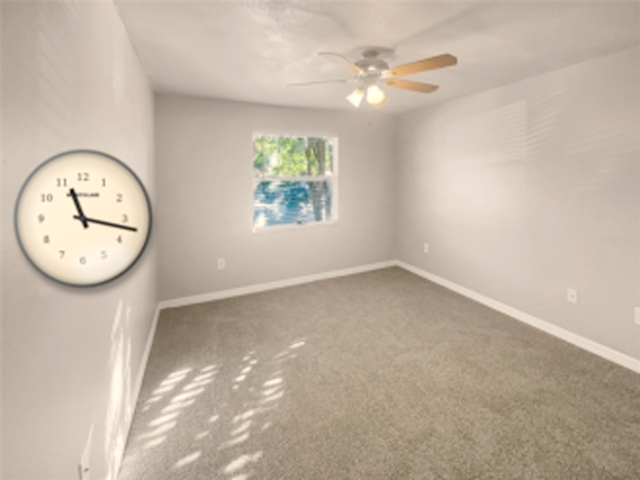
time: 11:17
